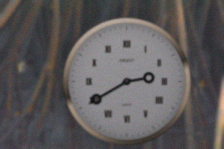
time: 2:40
